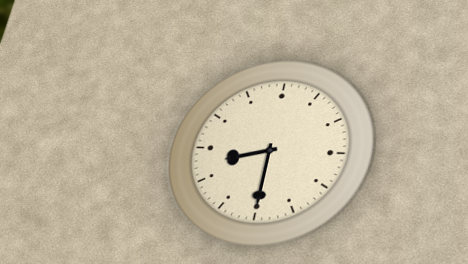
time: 8:30
